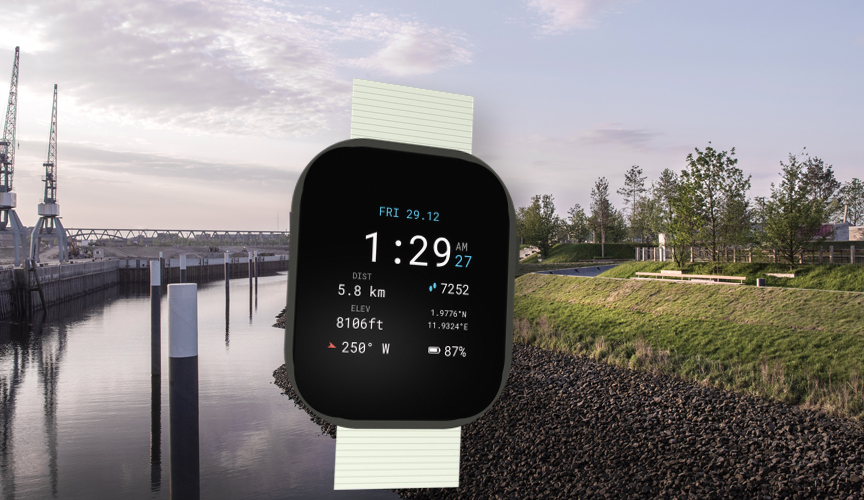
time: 1:29:27
